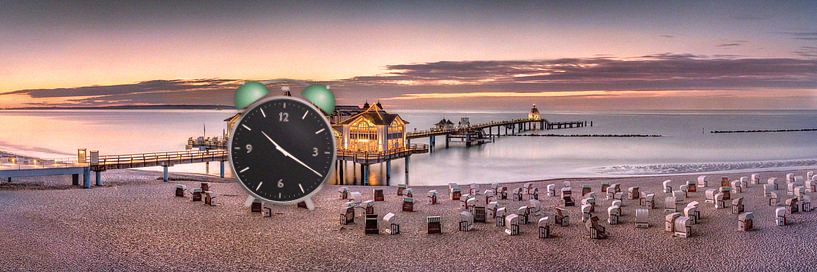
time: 10:20
